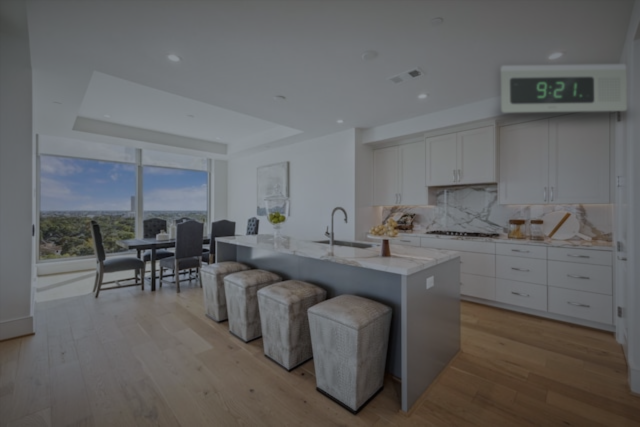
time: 9:21
